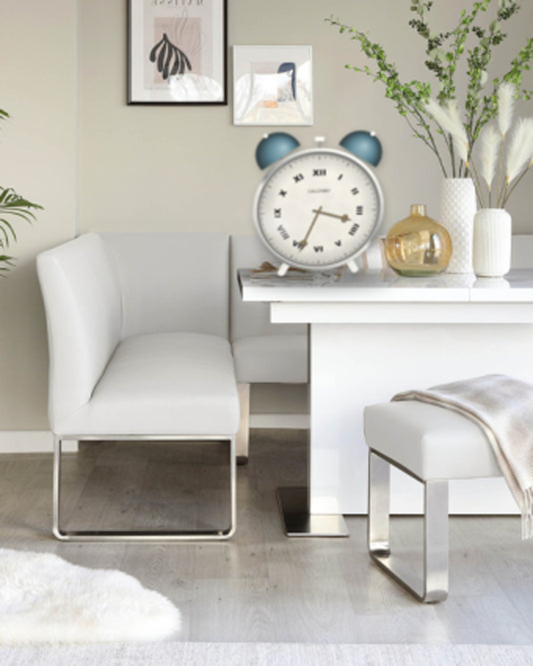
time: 3:34
